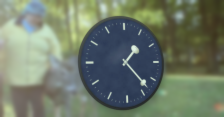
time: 1:23
